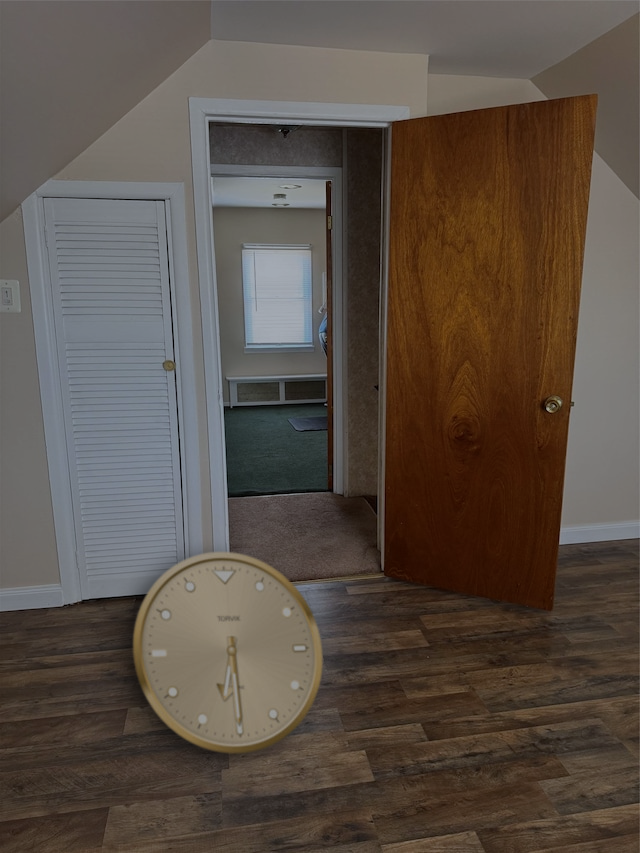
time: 6:30
